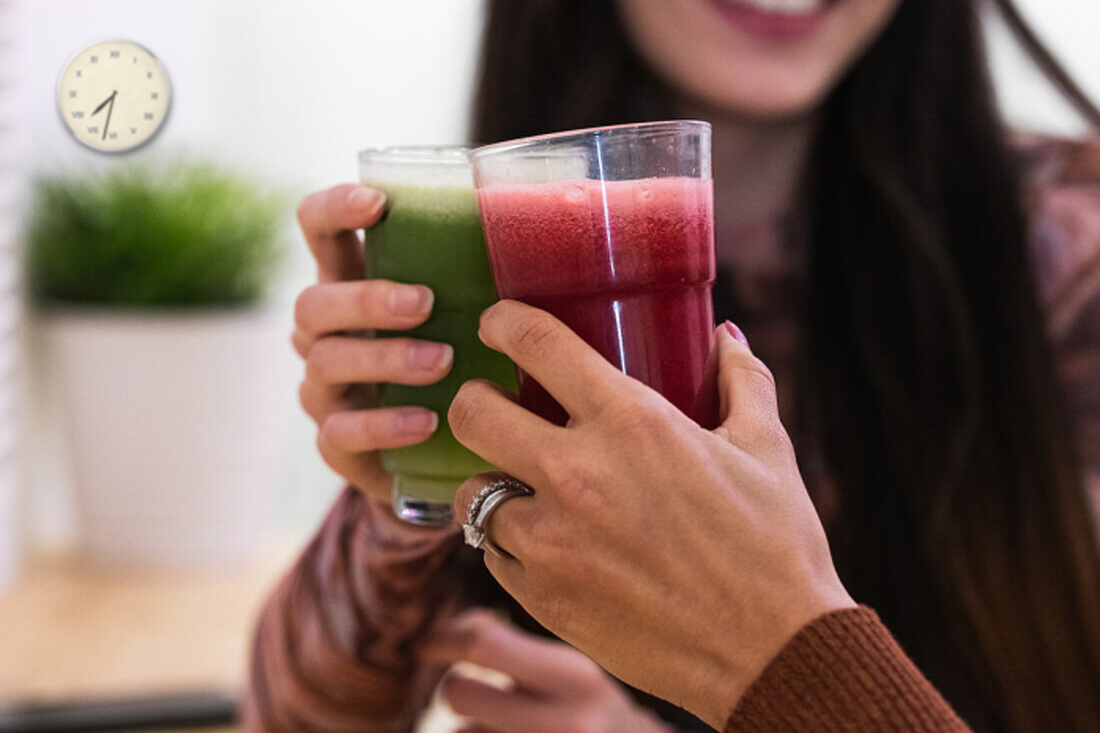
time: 7:32
